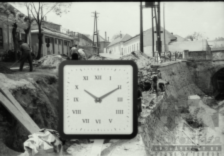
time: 10:10
